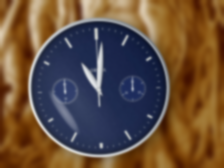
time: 11:01
